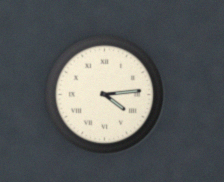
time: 4:14
